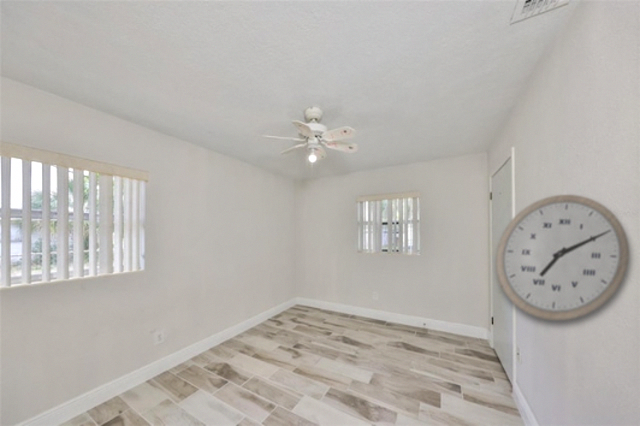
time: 7:10
